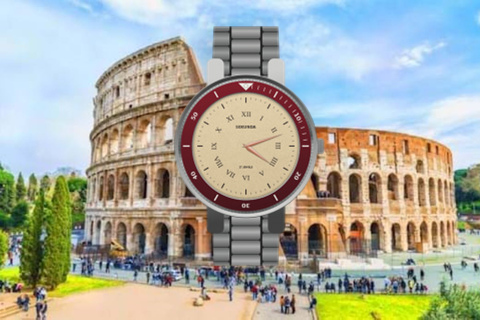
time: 4:12
